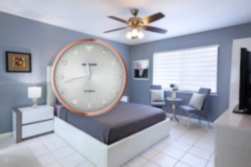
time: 11:43
